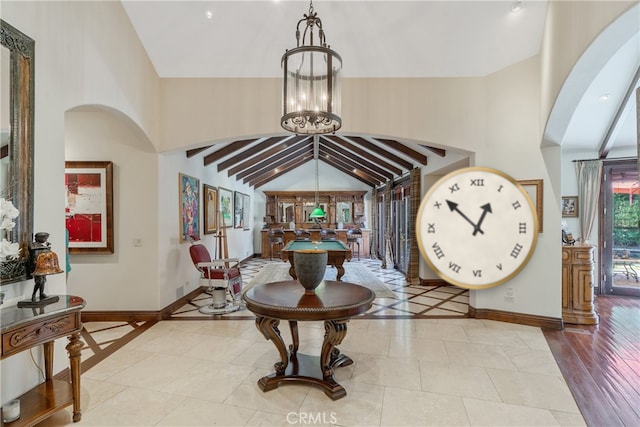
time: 12:52
